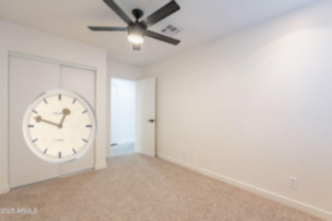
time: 12:48
